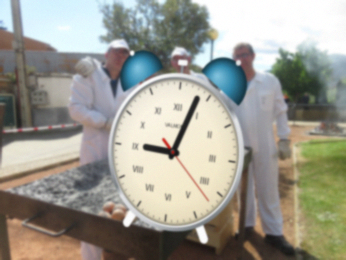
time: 9:03:22
